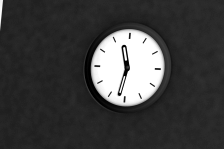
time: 11:32
